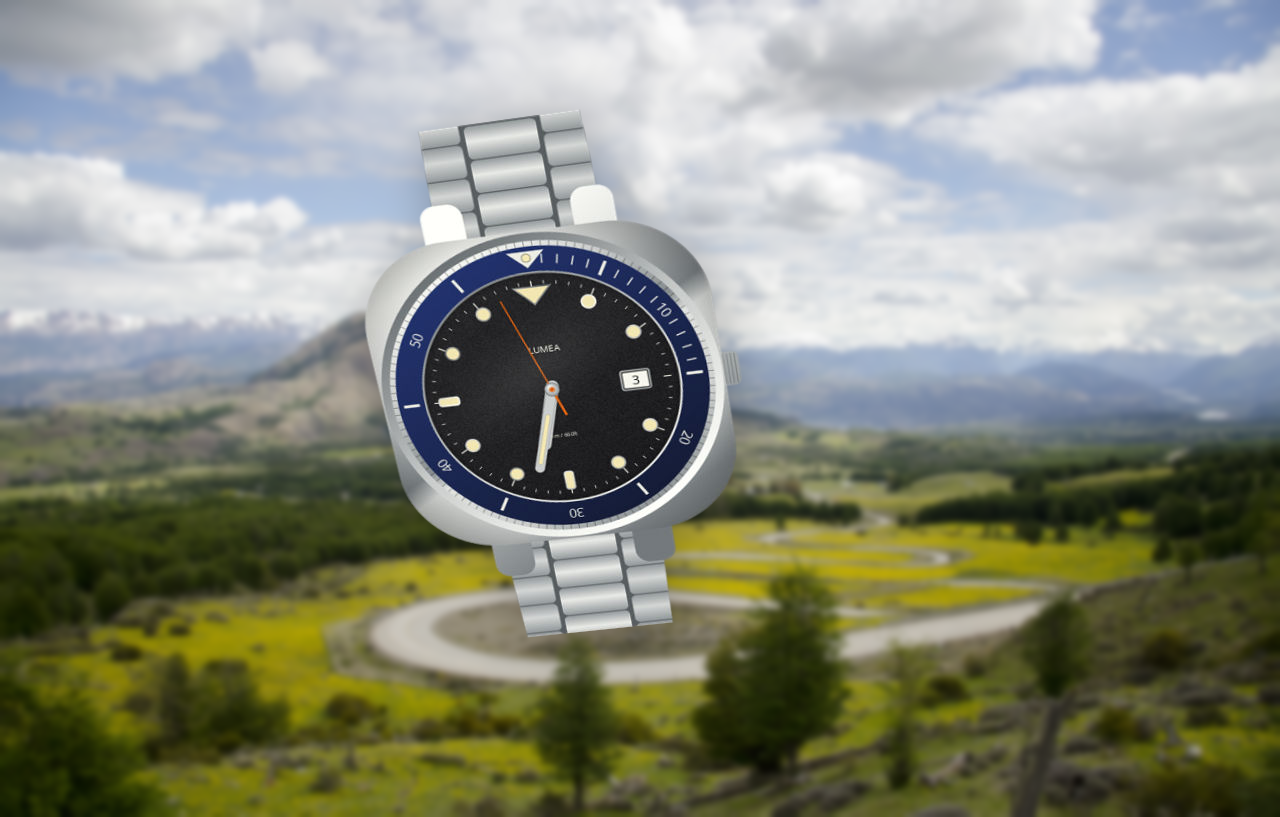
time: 6:32:57
